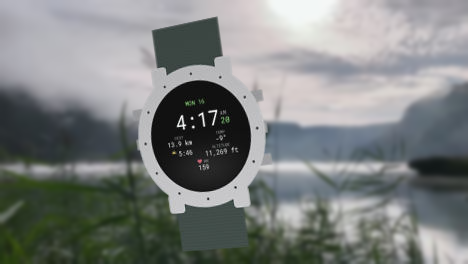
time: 4:17:20
